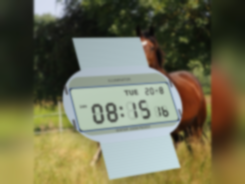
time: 8:15:16
